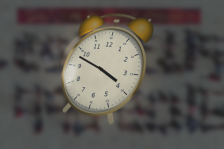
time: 3:48
